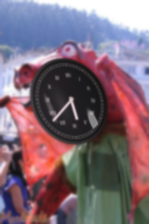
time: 5:38
